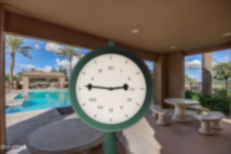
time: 2:46
